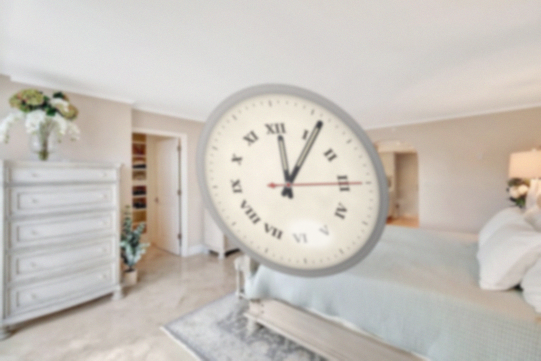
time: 12:06:15
